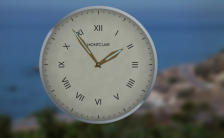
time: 1:54
